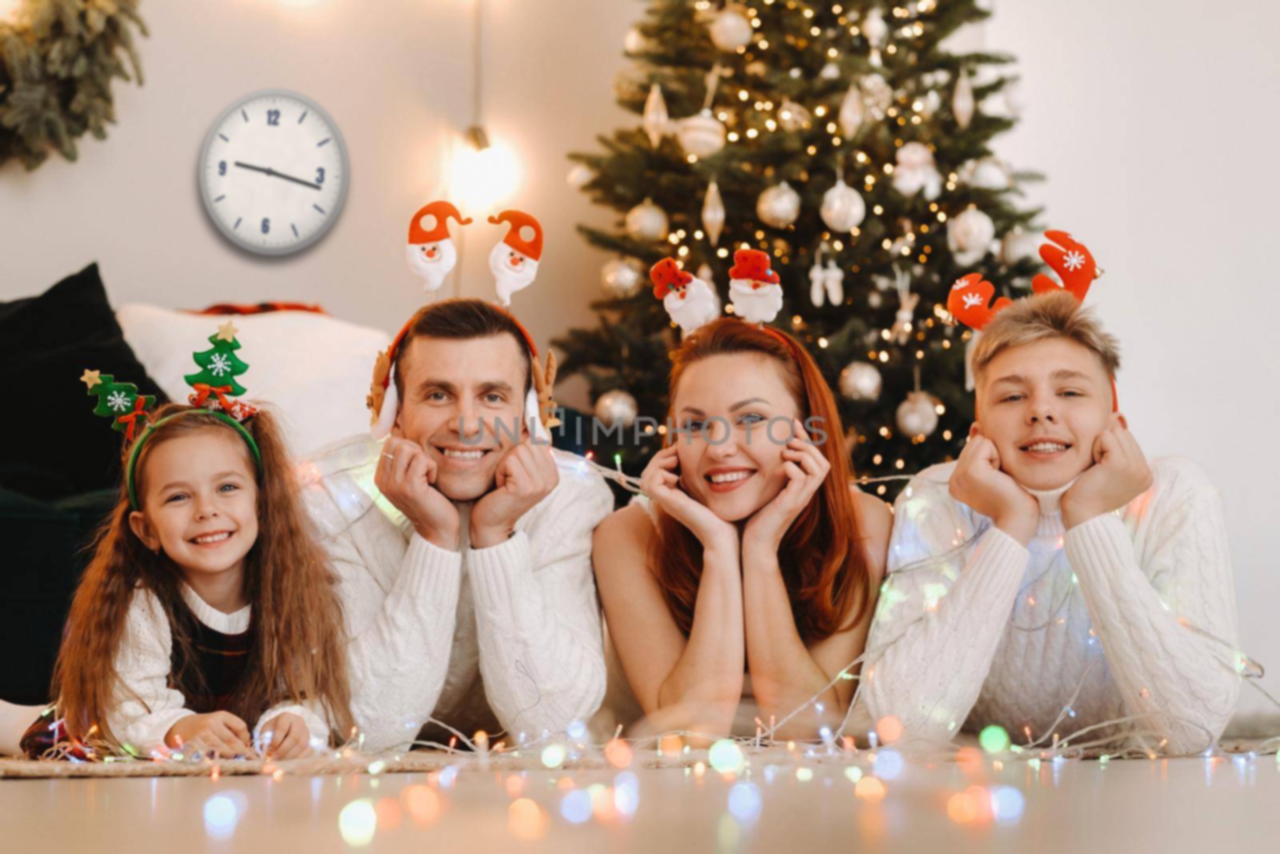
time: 9:17
